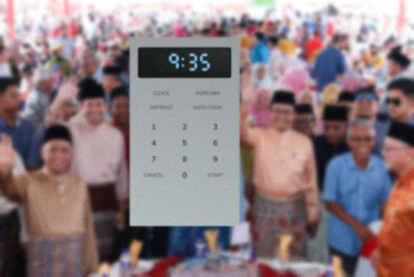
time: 9:35
